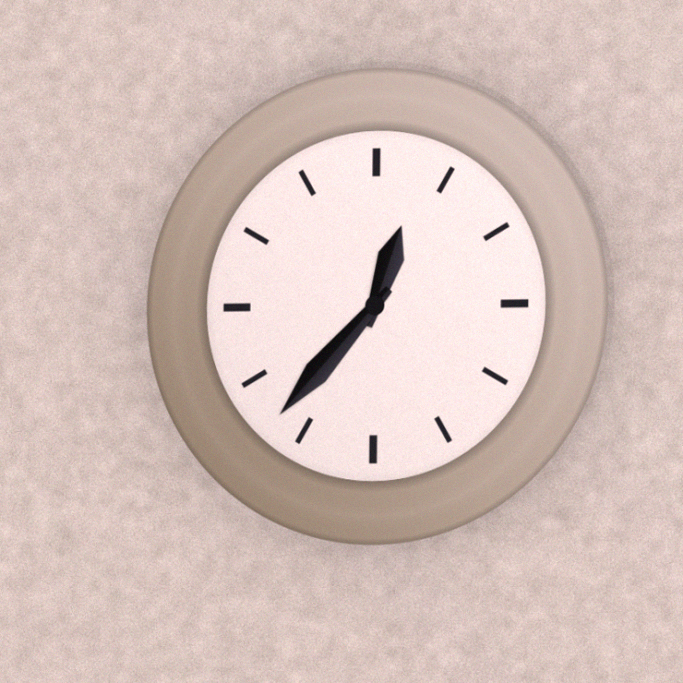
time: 12:37
